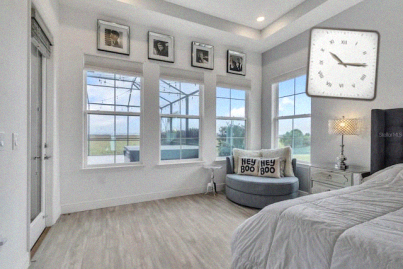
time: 10:15
